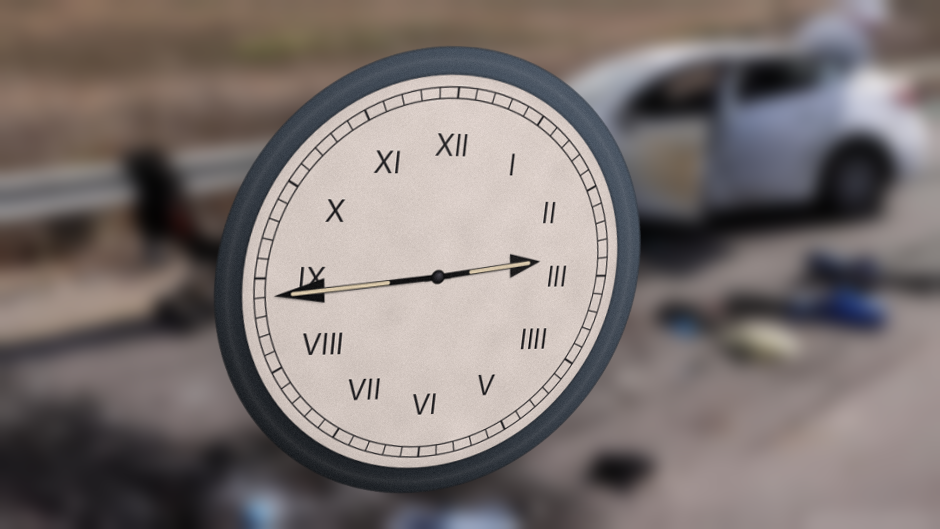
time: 2:44
